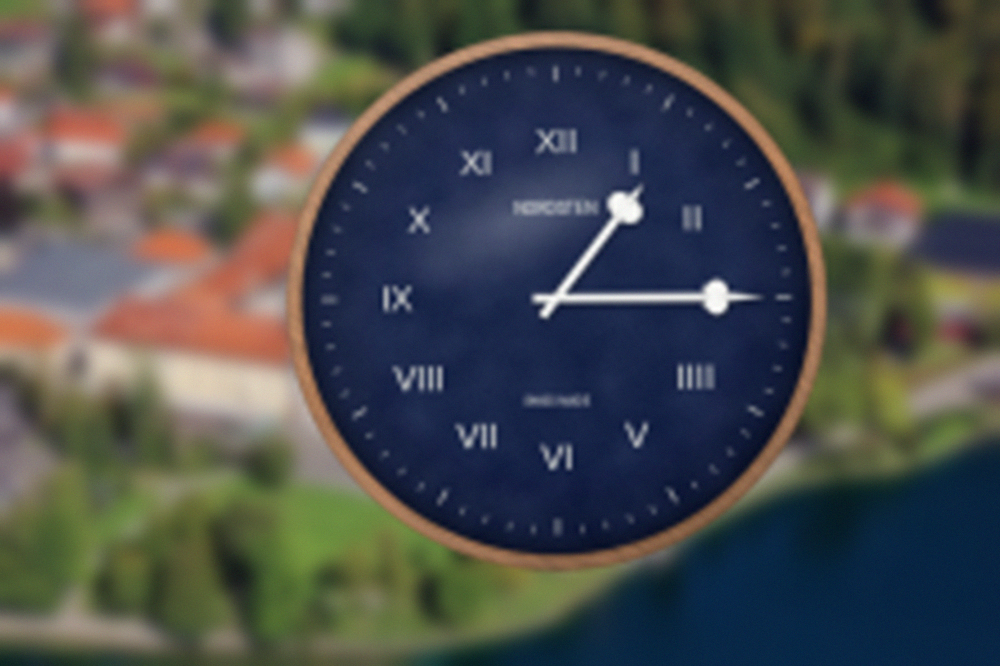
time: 1:15
